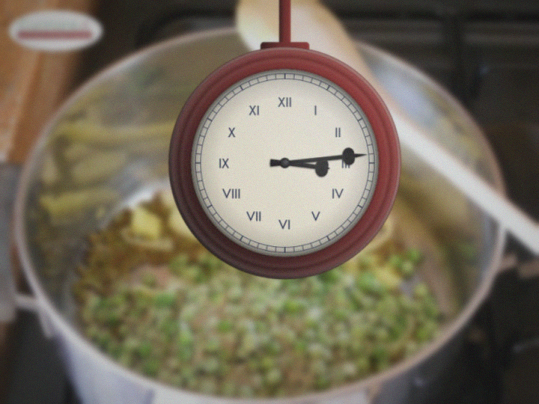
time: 3:14
